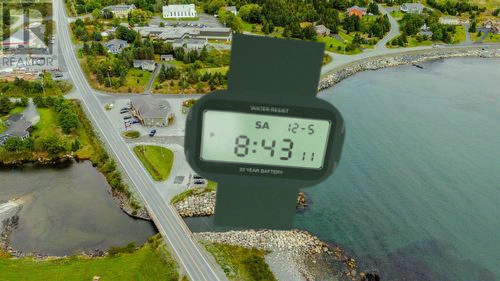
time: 8:43:11
